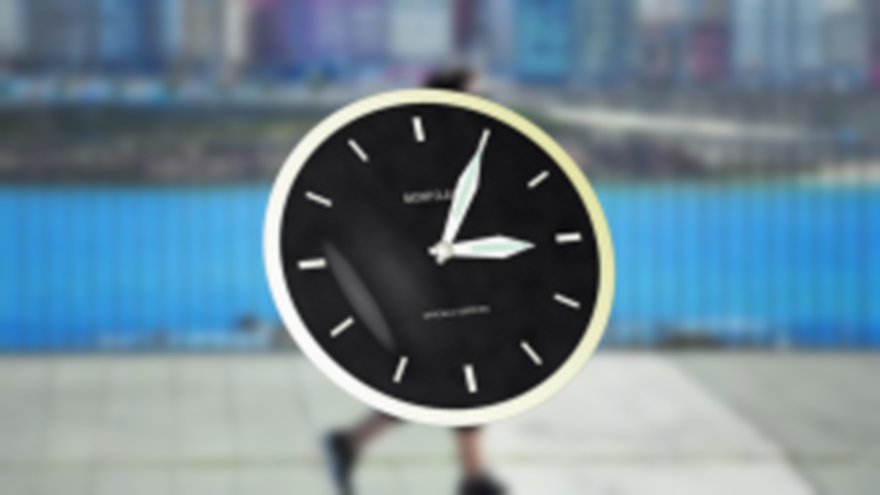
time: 3:05
